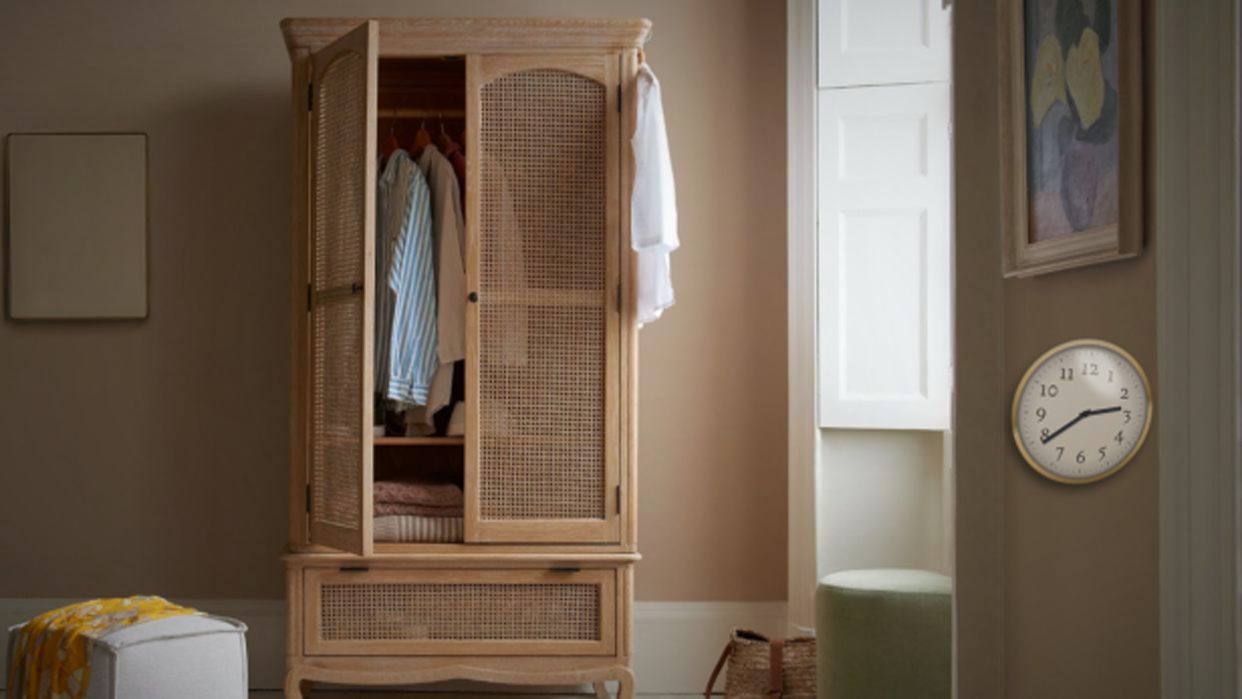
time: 2:39
